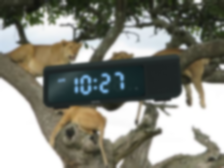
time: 10:27
